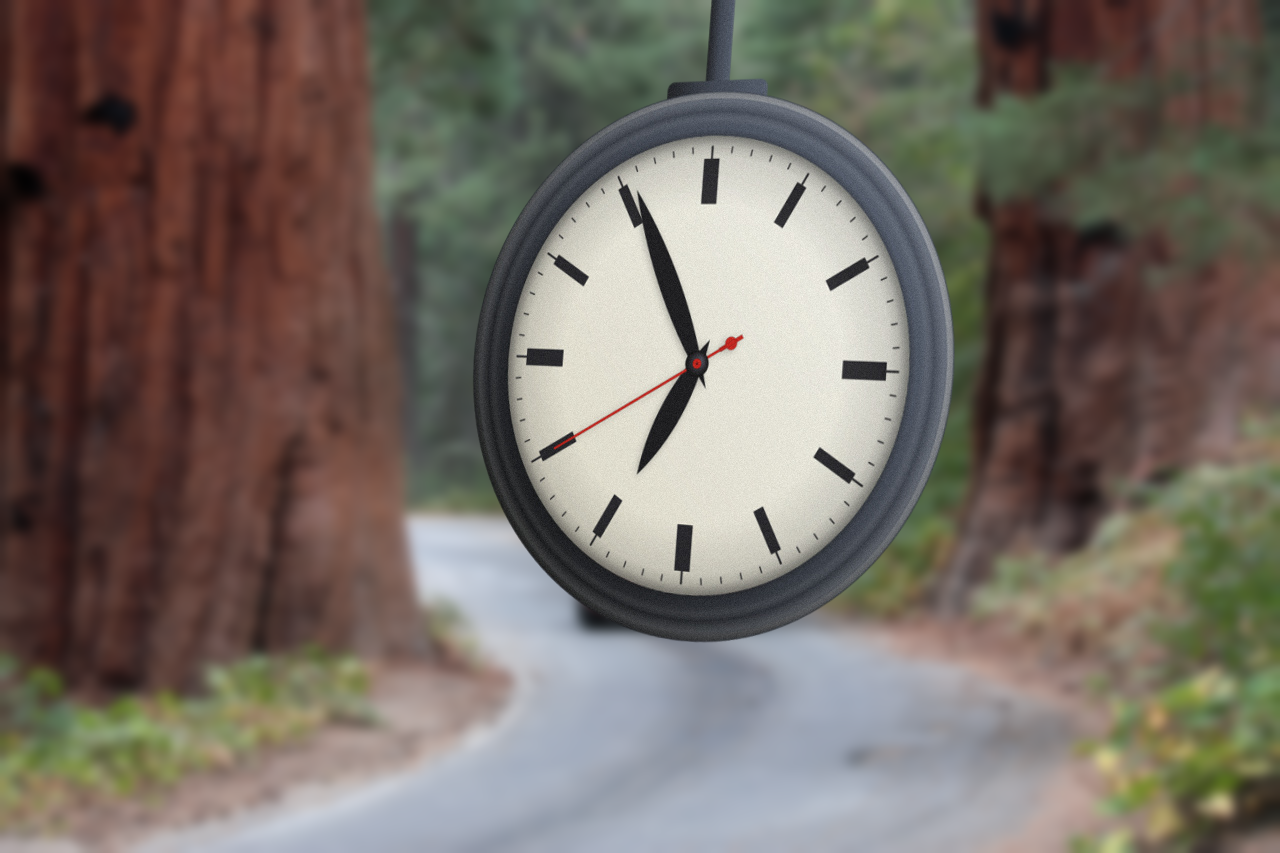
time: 6:55:40
